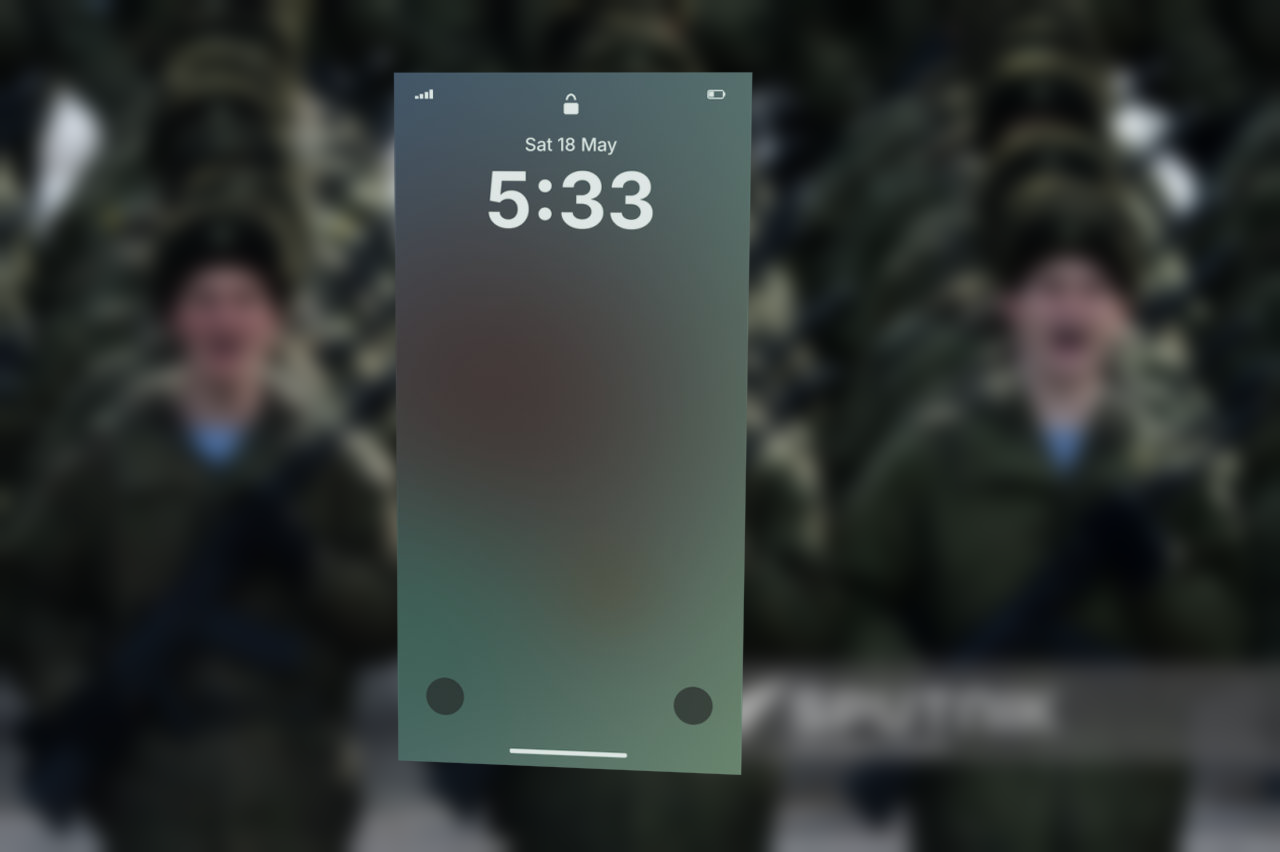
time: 5:33
